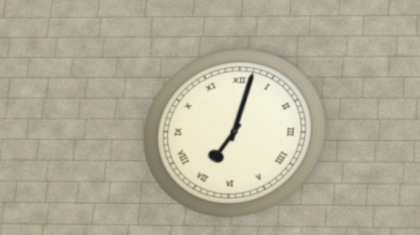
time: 7:02
